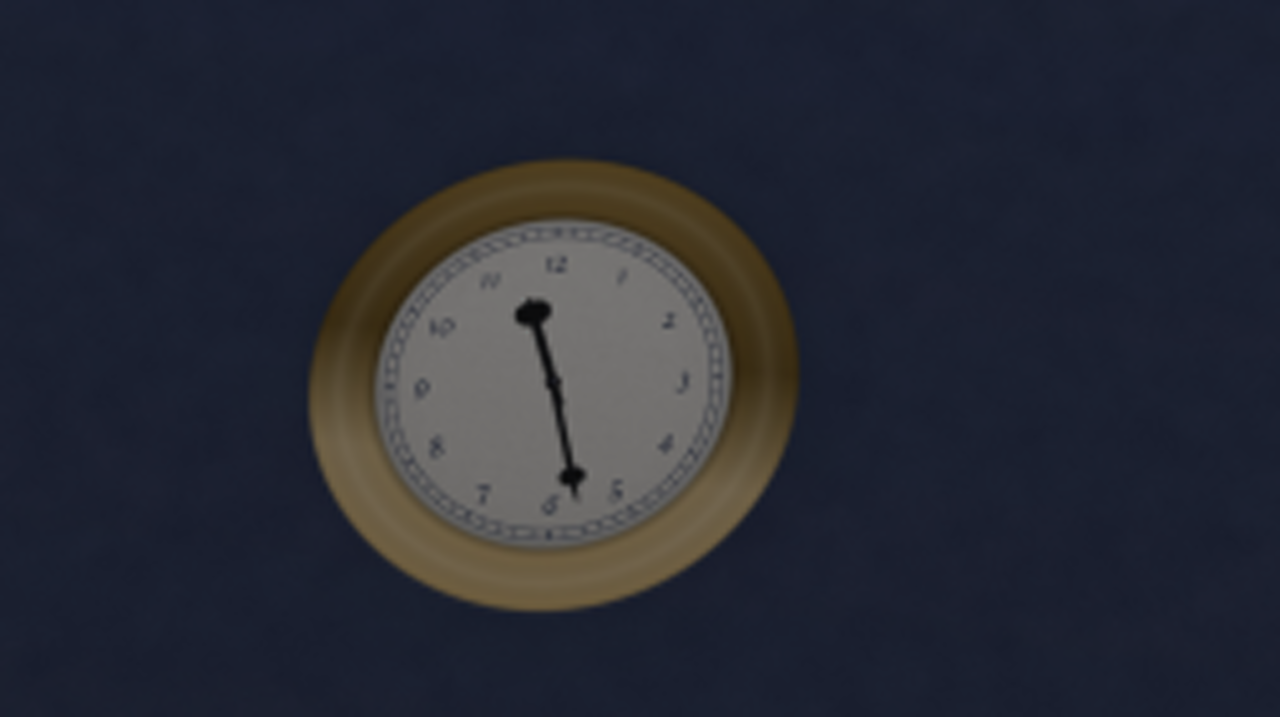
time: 11:28
